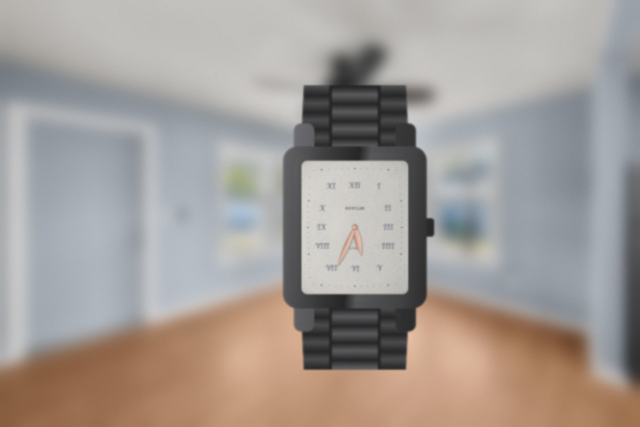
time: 5:34
